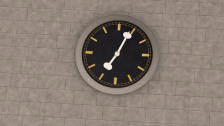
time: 7:04
